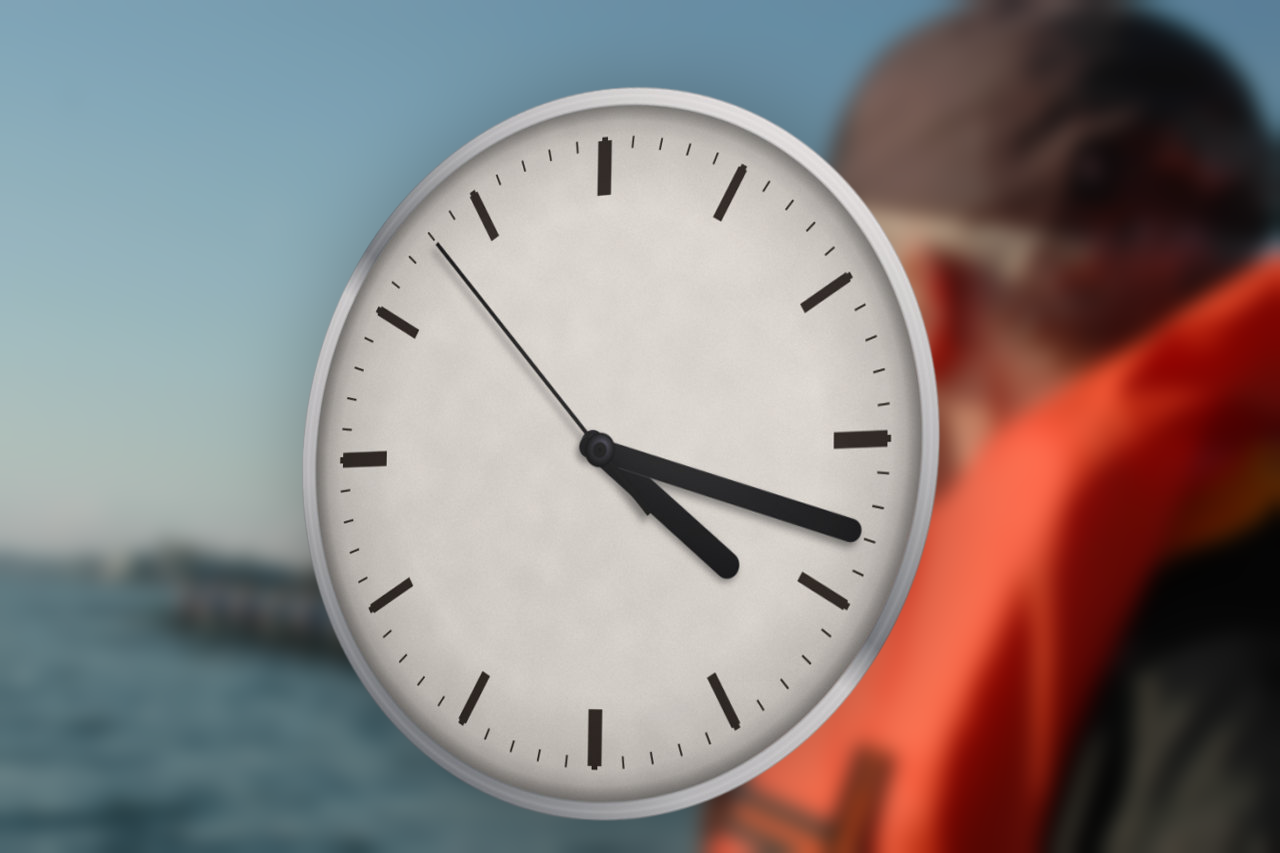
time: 4:17:53
